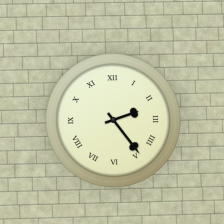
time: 2:24
